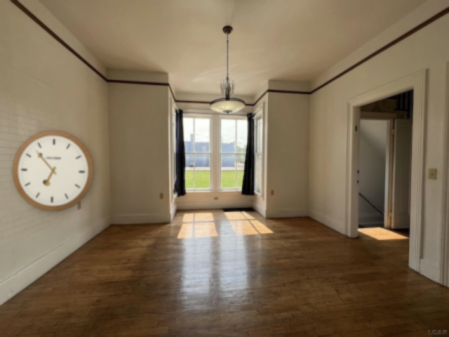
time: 6:53
